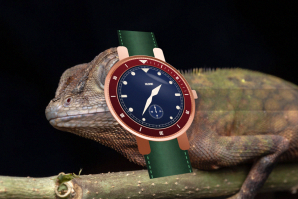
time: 1:36
